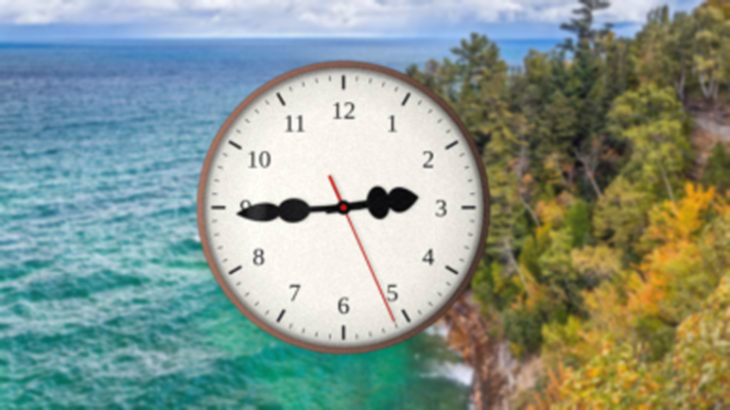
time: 2:44:26
